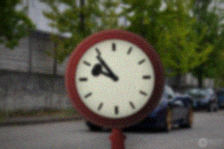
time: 9:54
